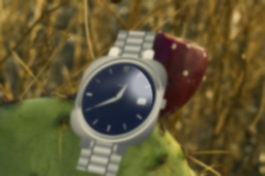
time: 12:40
